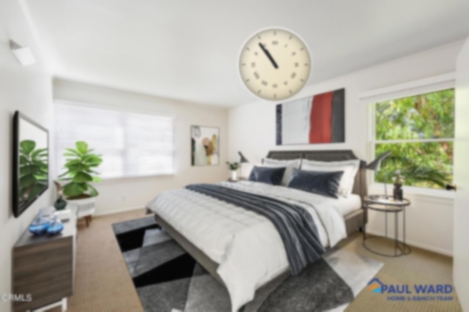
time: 10:54
